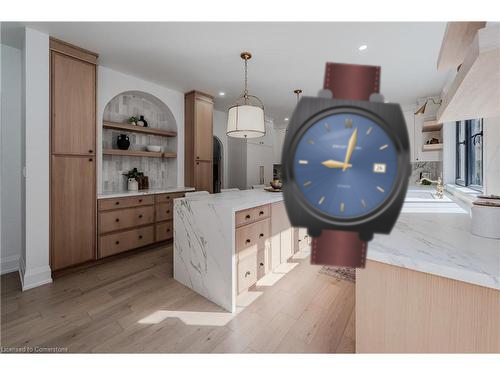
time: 9:02
